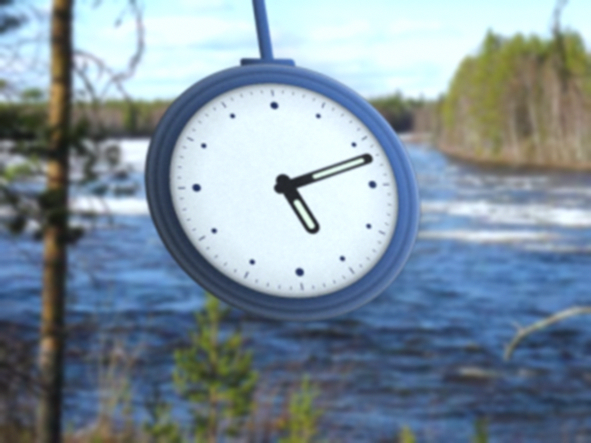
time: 5:12
